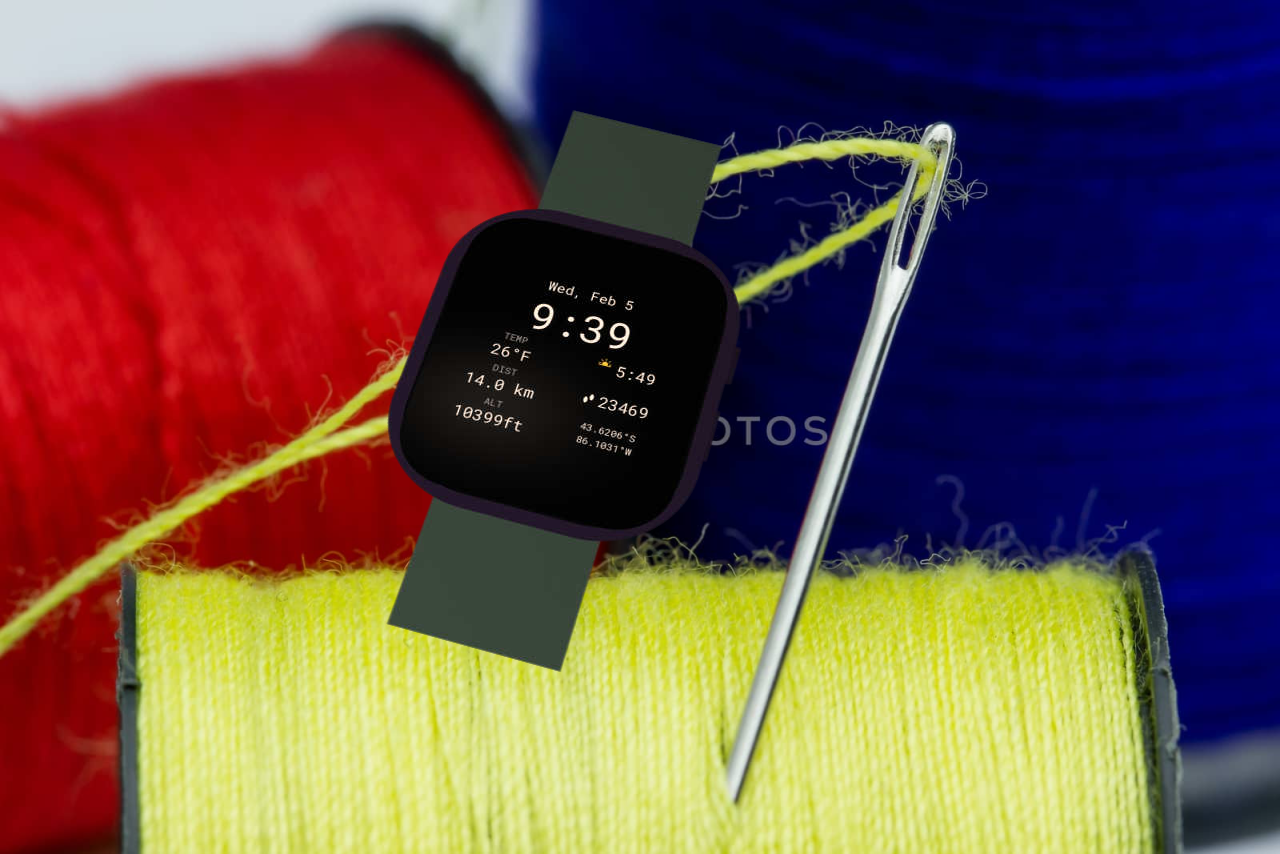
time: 9:39
